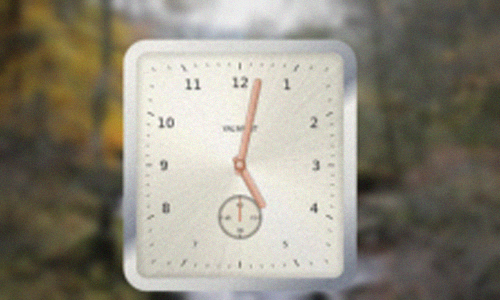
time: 5:02
